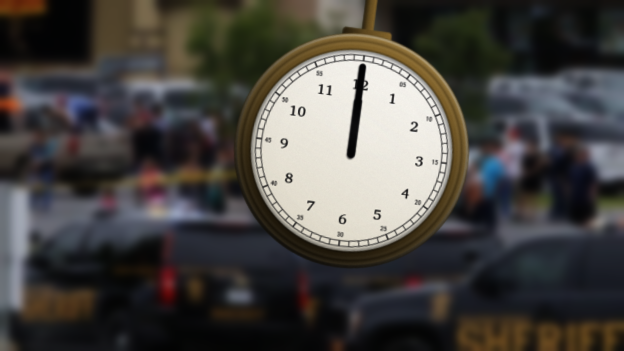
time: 12:00
